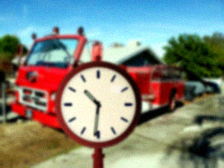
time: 10:31
